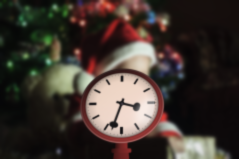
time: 3:33
